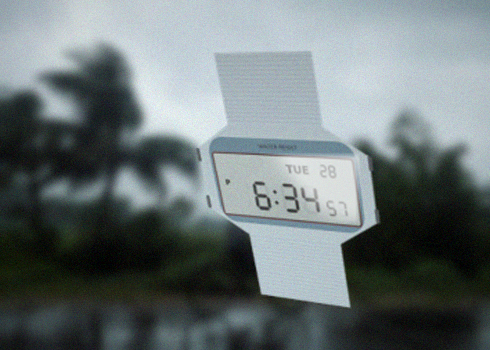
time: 6:34:57
